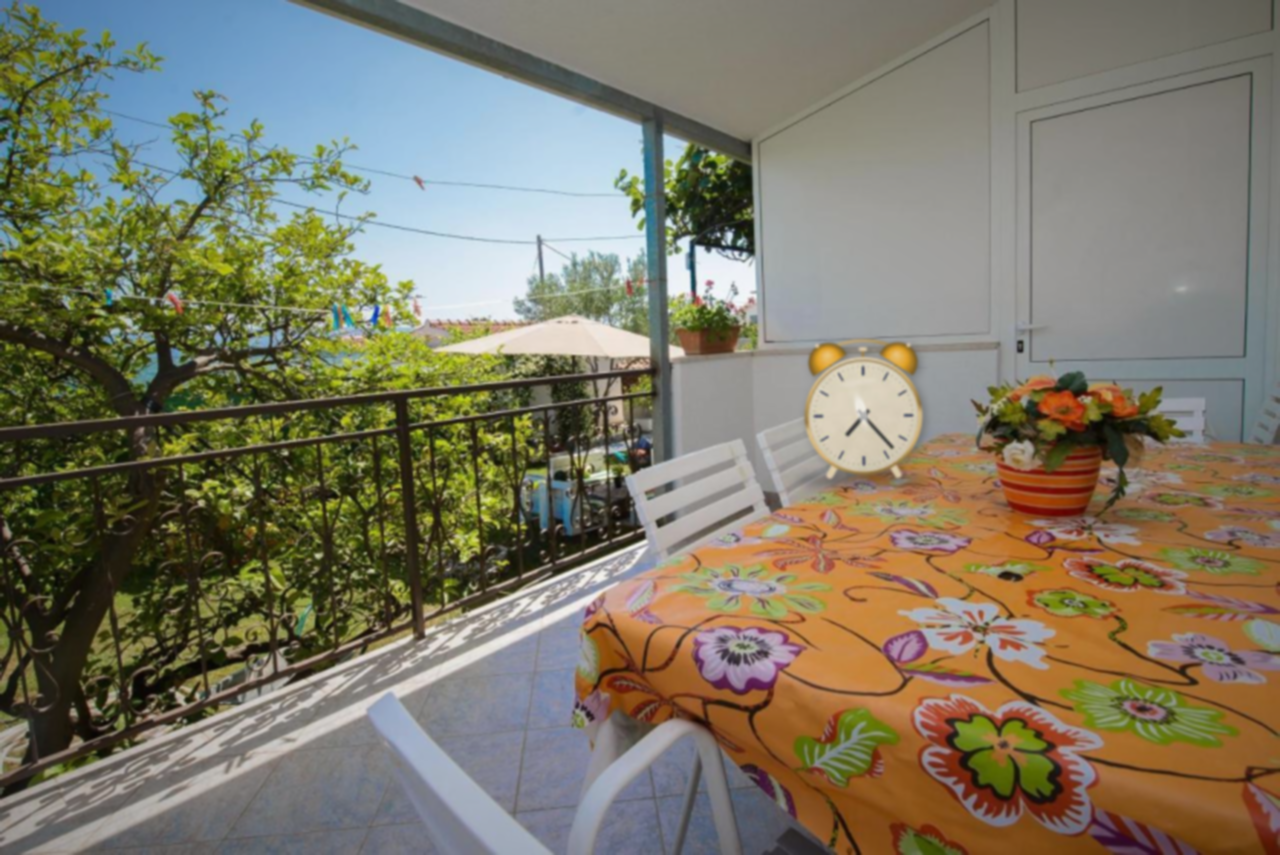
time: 7:23
